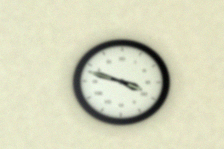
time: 3:48
